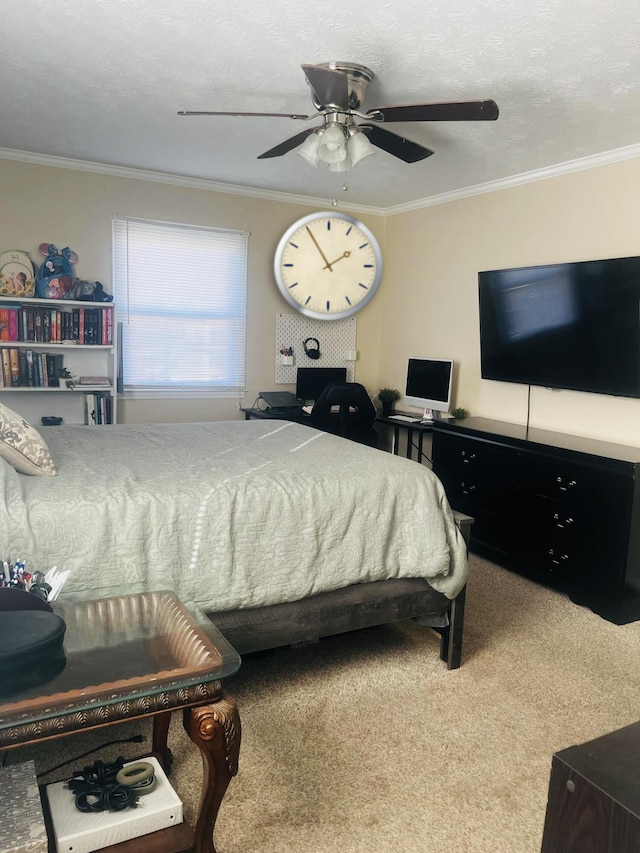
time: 1:55
